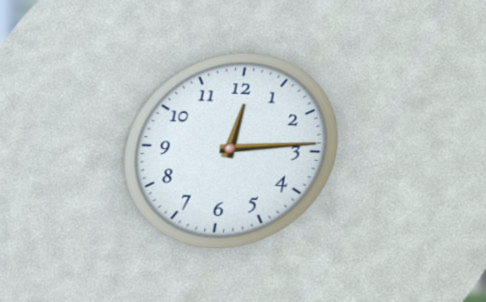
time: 12:14
